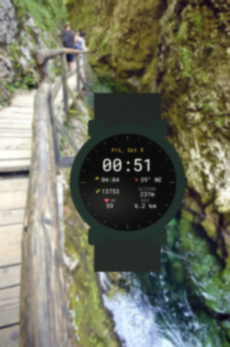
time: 0:51
